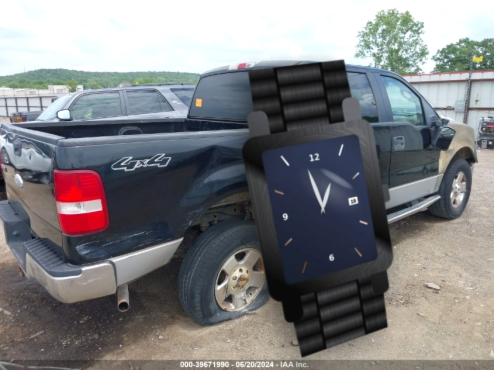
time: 12:58
